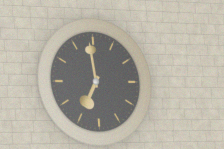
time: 6:59
